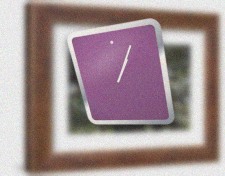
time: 1:05
